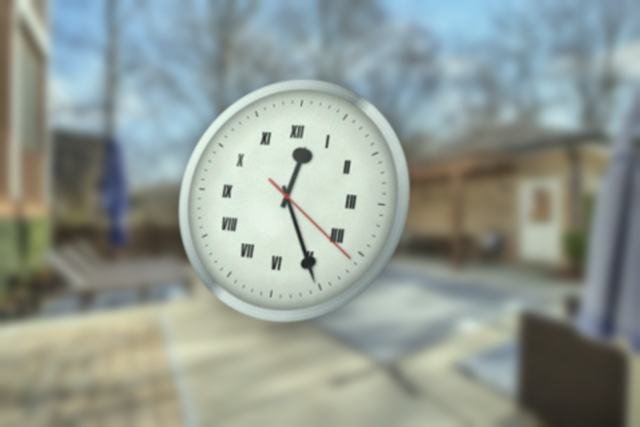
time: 12:25:21
